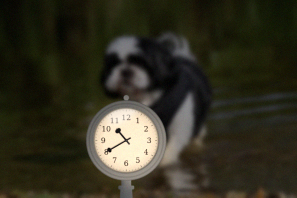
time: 10:40
